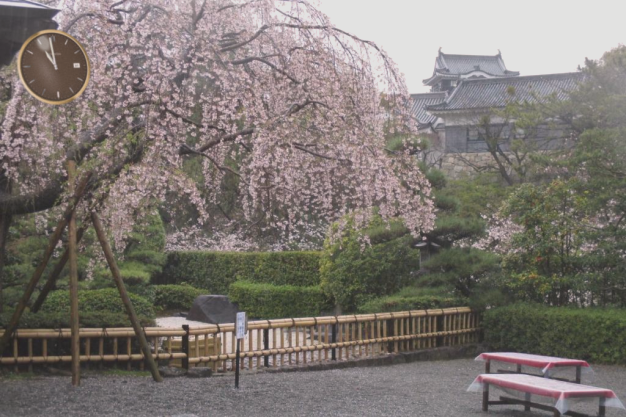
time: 10:59
